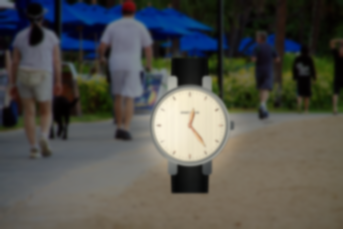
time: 12:24
